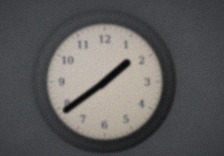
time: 1:39
